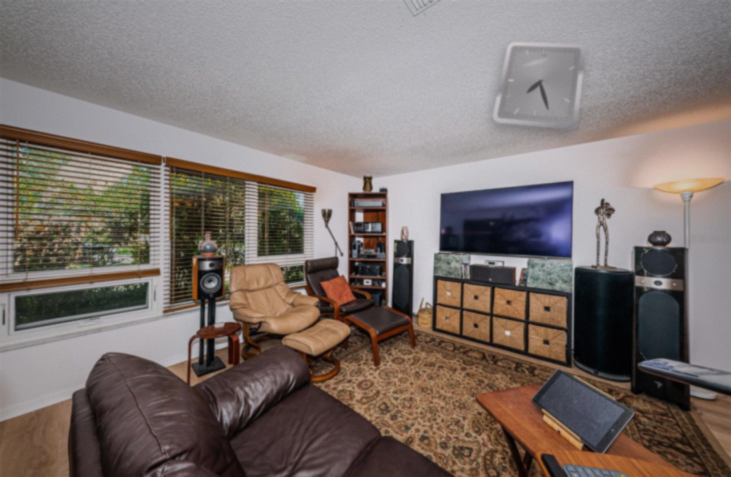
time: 7:26
